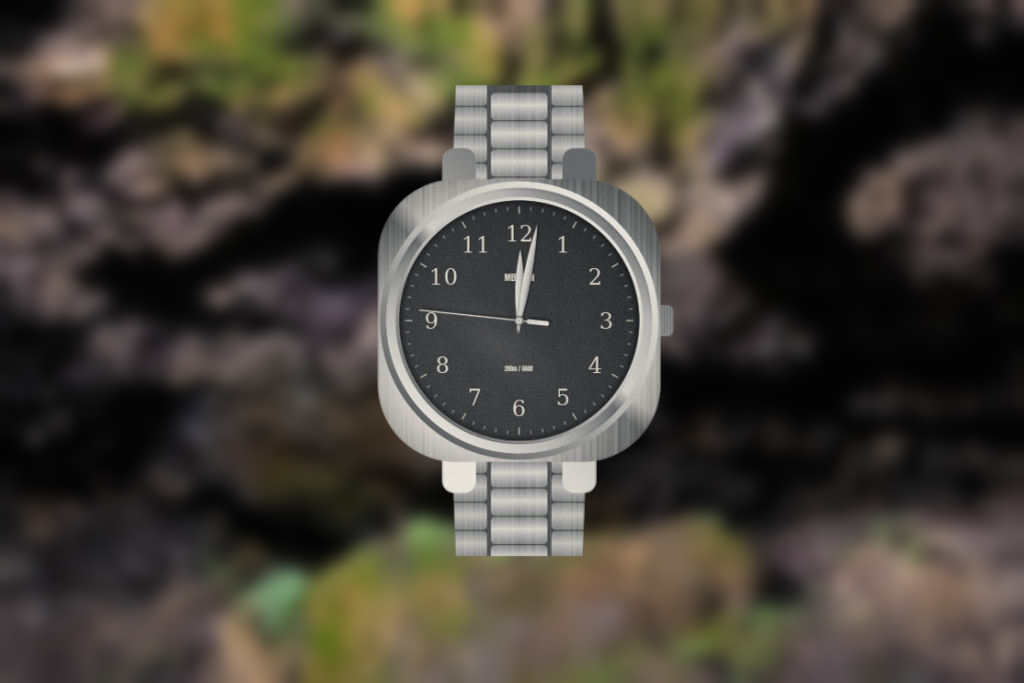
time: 12:01:46
